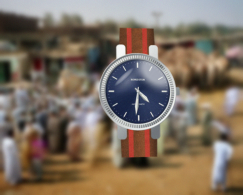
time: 4:31
